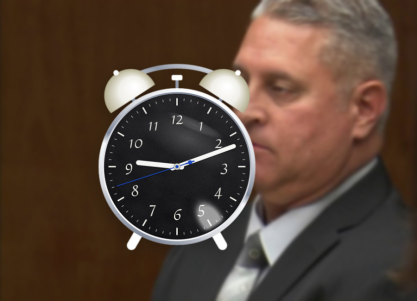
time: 9:11:42
